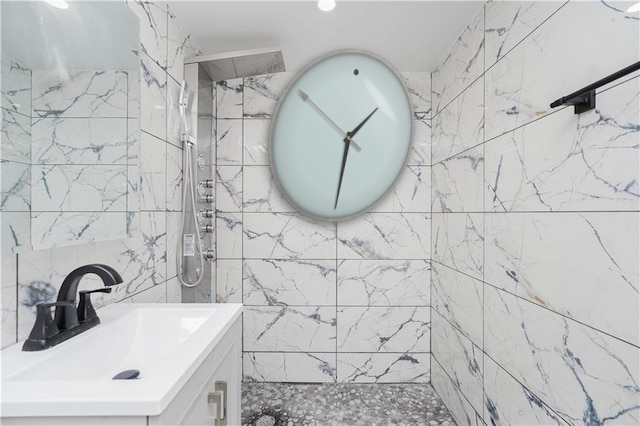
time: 1:30:51
